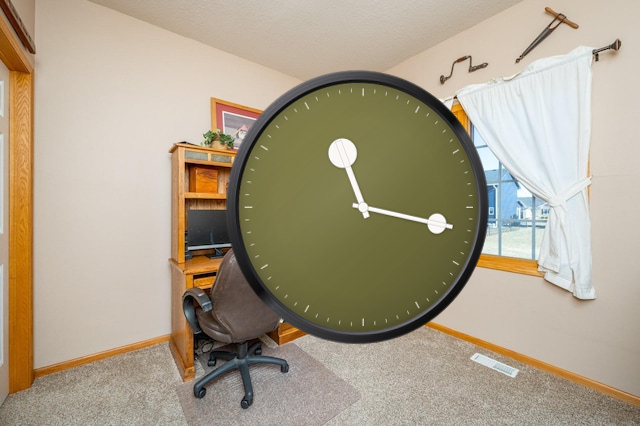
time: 11:17
